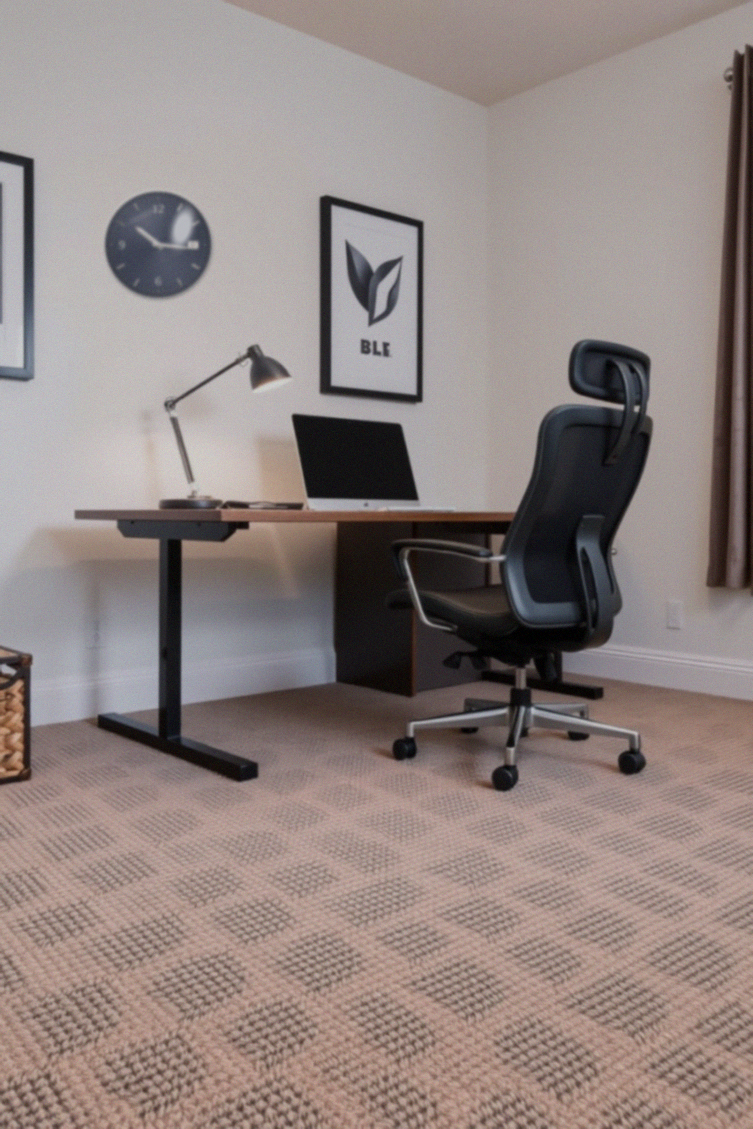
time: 10:16
